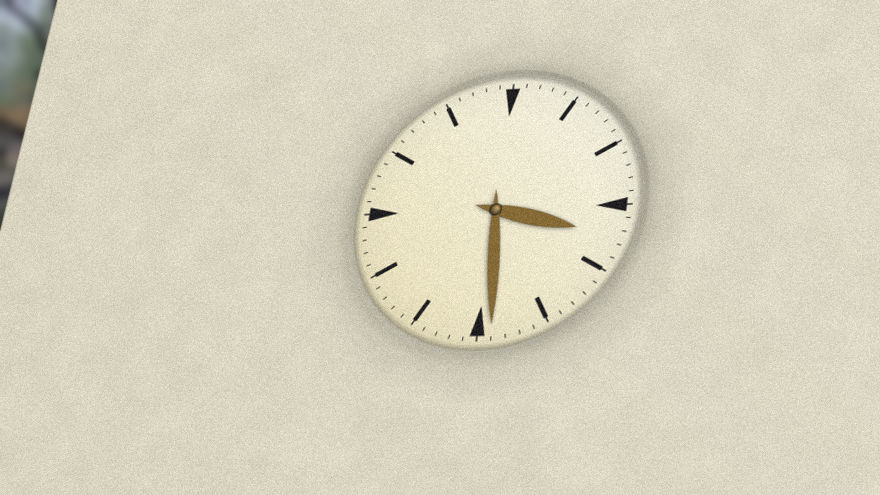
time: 3:29
